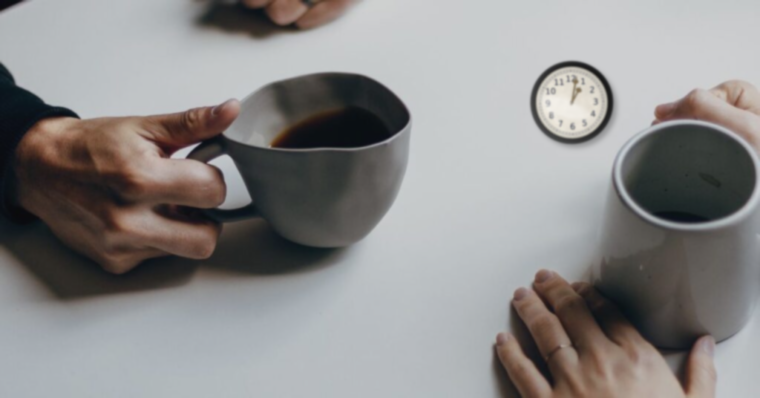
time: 1:02
